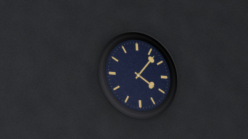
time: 4:07
